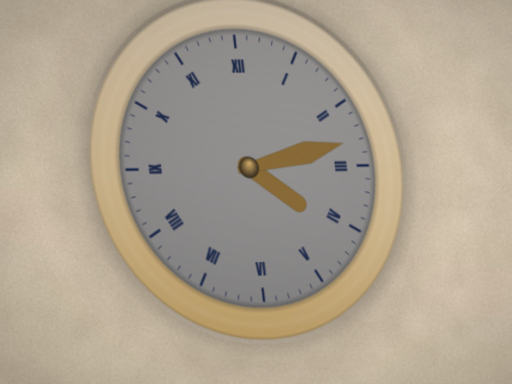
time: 4:13
